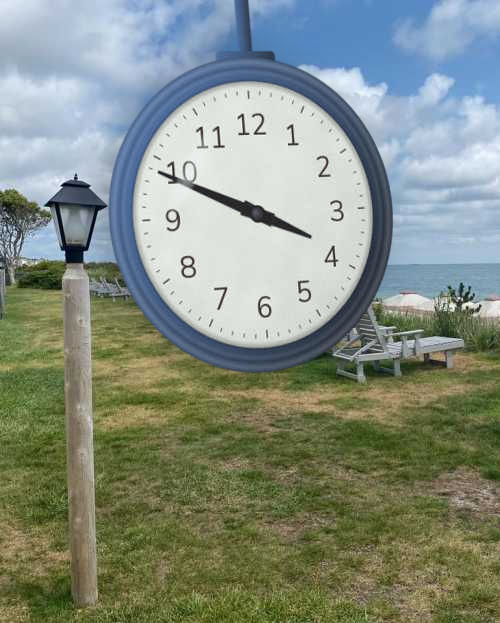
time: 3:49
